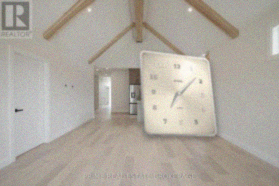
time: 7:08
